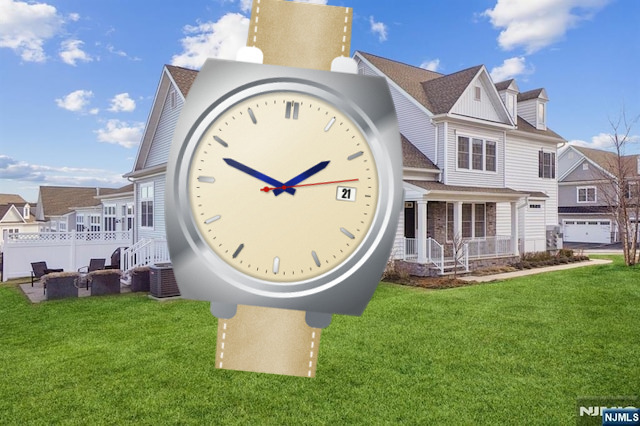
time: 1:48:13
